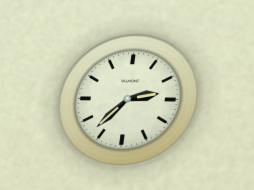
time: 2:37
